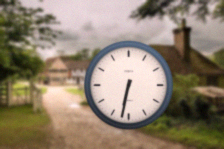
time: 6:32
